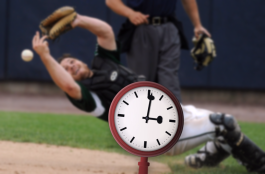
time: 3:01
